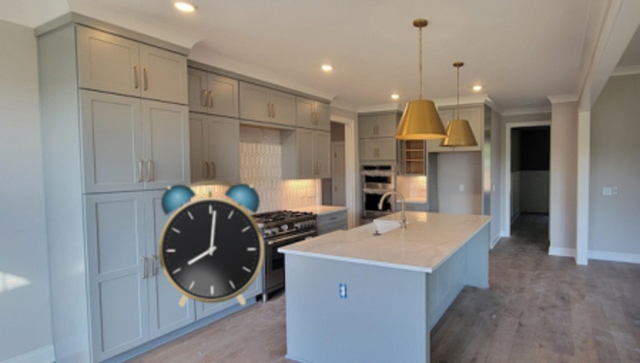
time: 8:01
